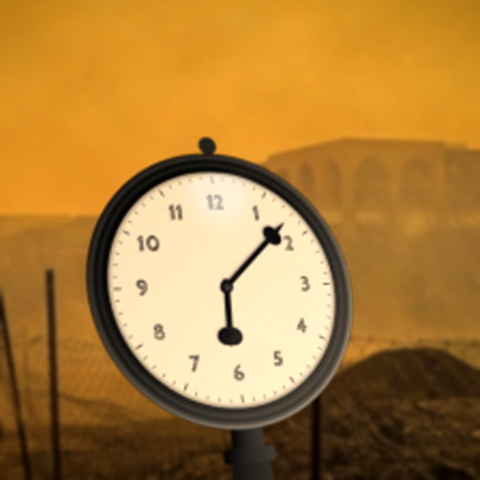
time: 6:08
